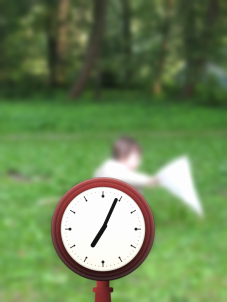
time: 7:04
